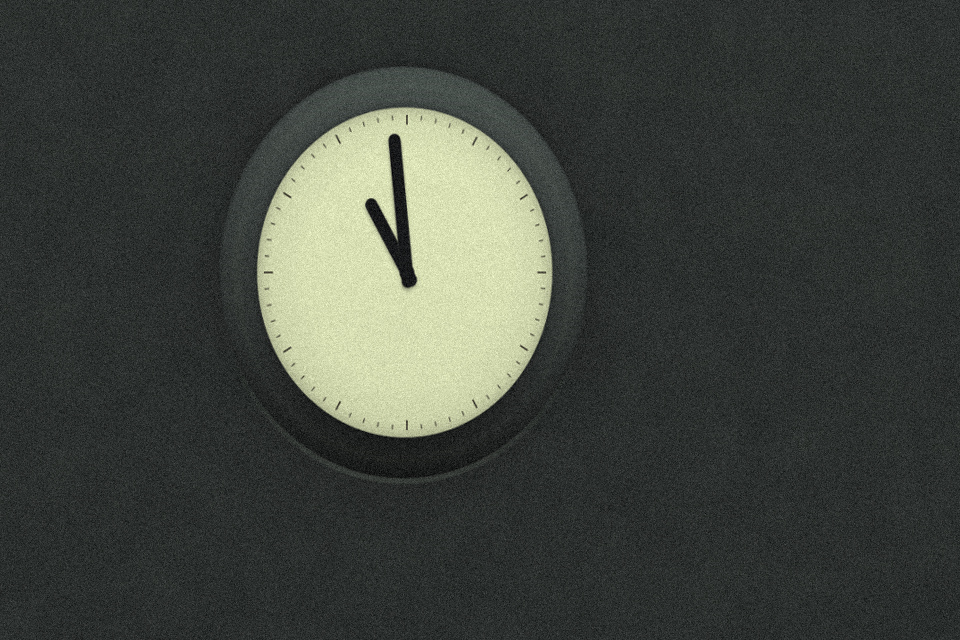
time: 10:59
